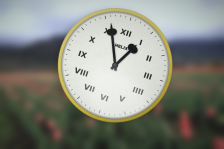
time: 12:56
